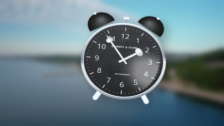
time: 1:54
